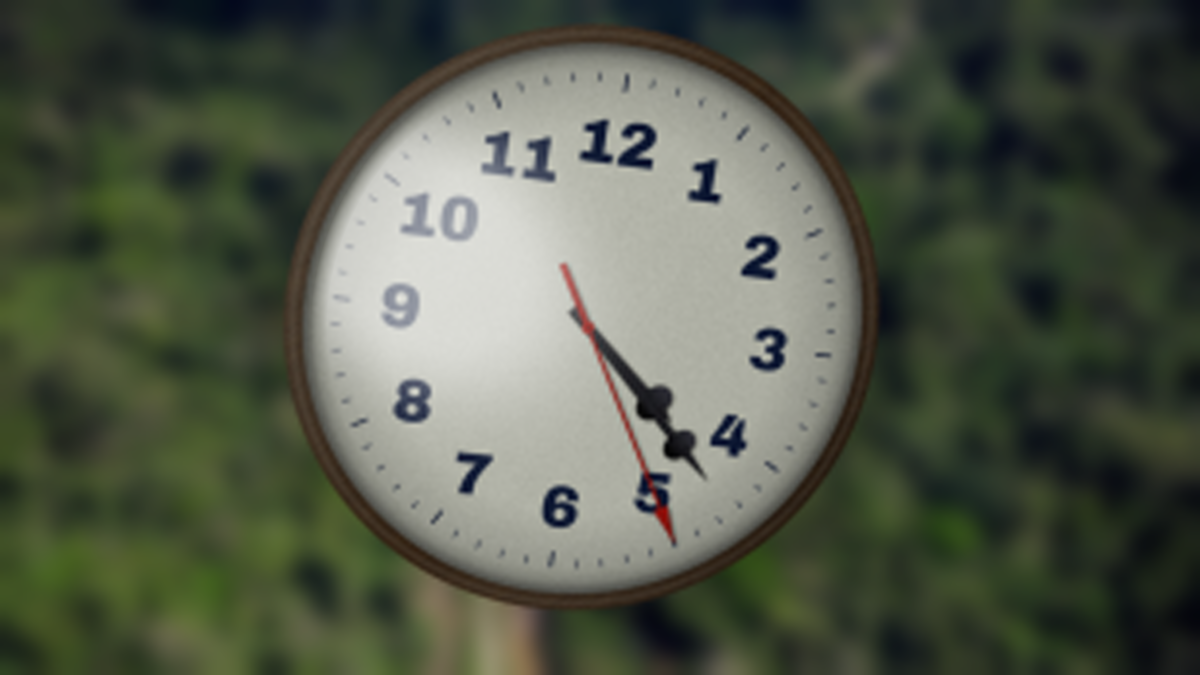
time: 4:22:25
